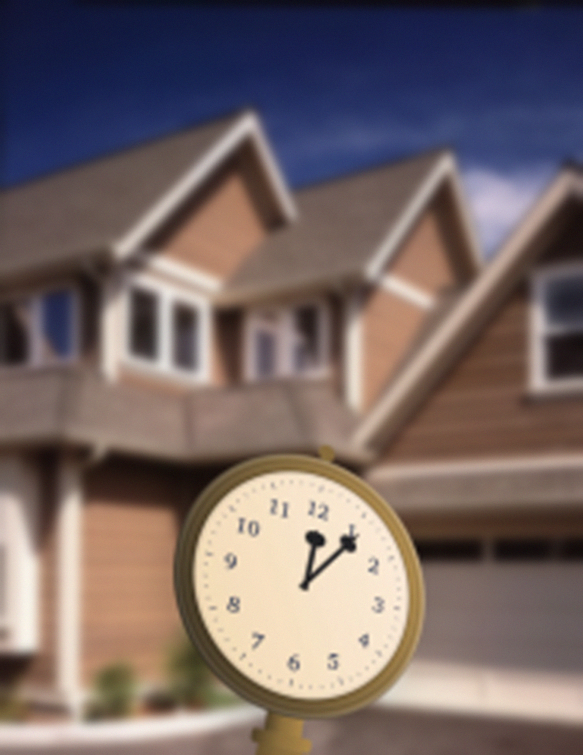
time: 12:06
